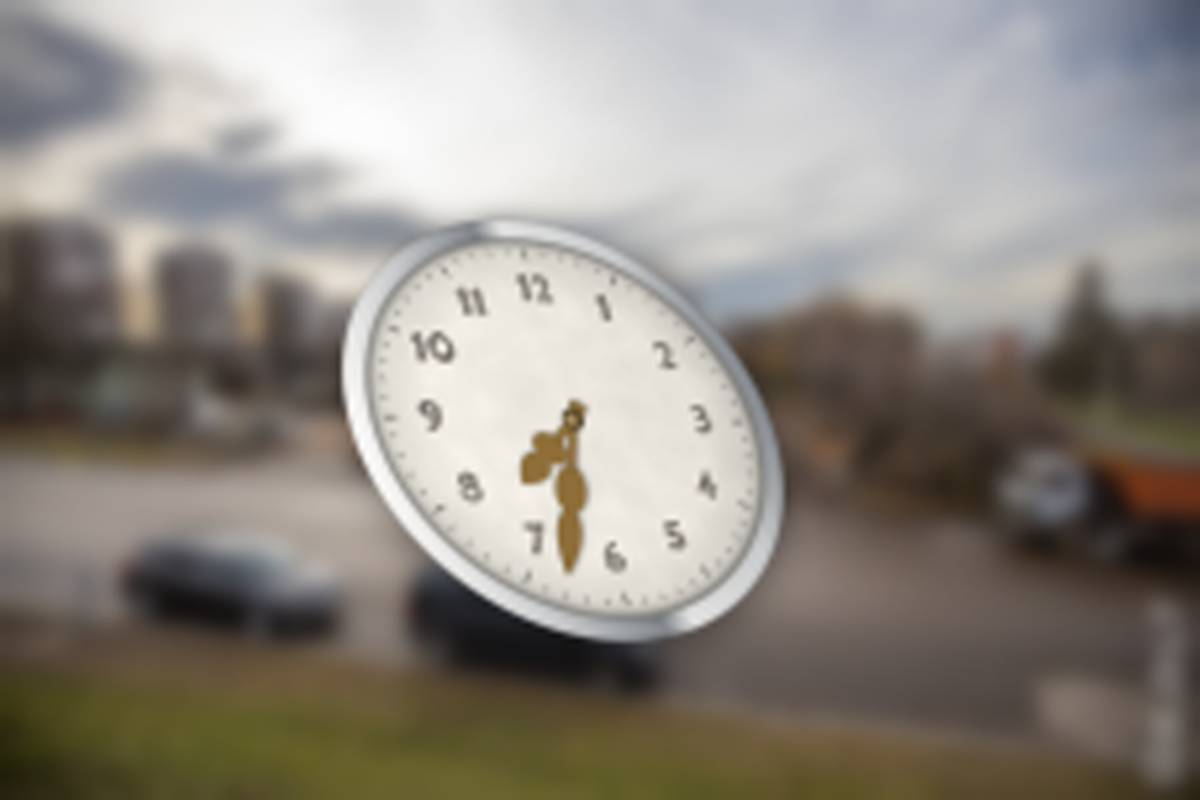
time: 7:33
